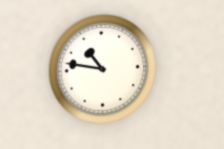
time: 10:47
